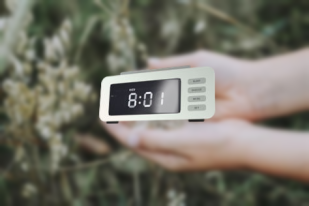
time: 8:01
